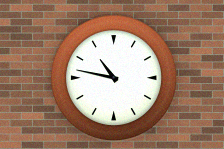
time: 10:47
